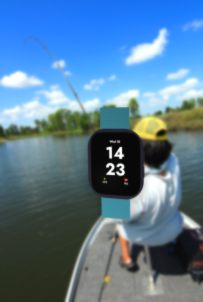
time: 14:23
